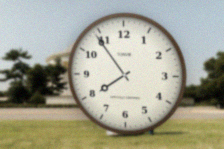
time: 7:54
